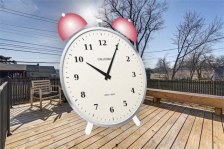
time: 10:05
